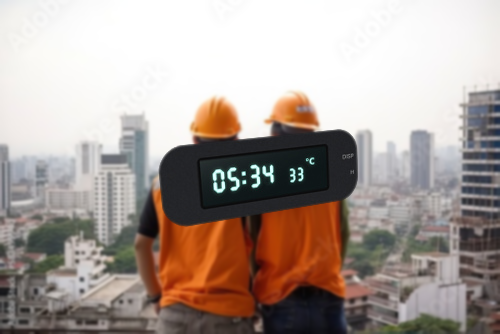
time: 5:34
